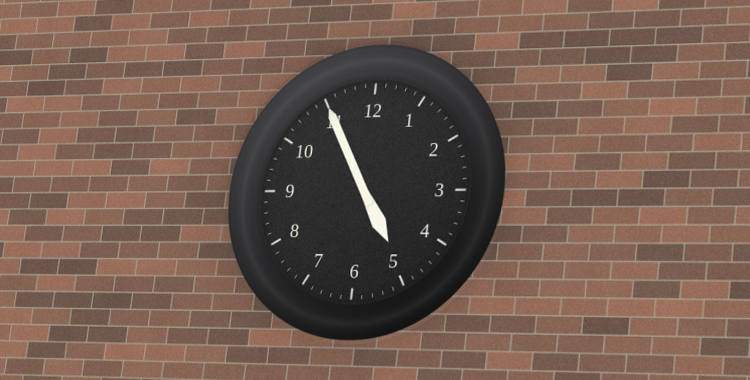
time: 4:55
